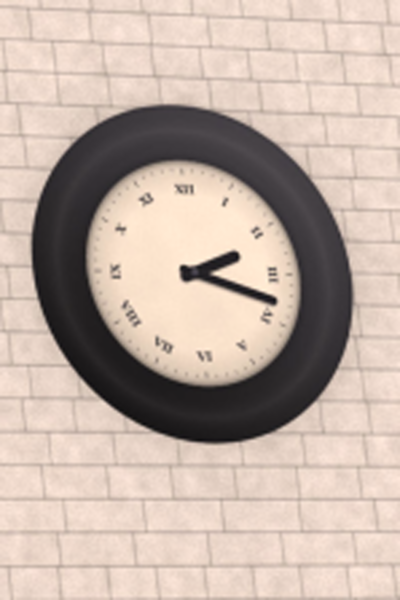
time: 2:18
